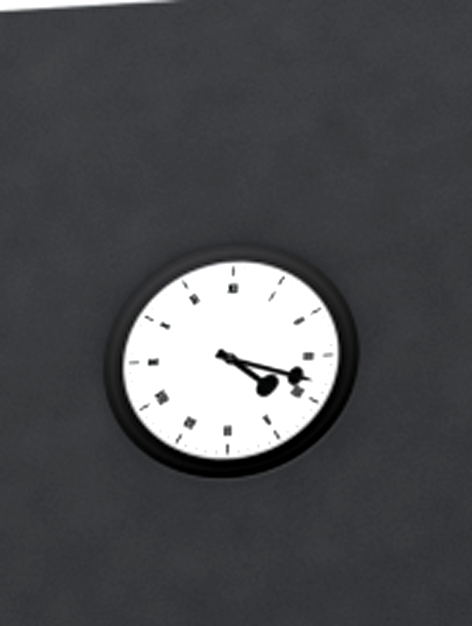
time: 4:18
